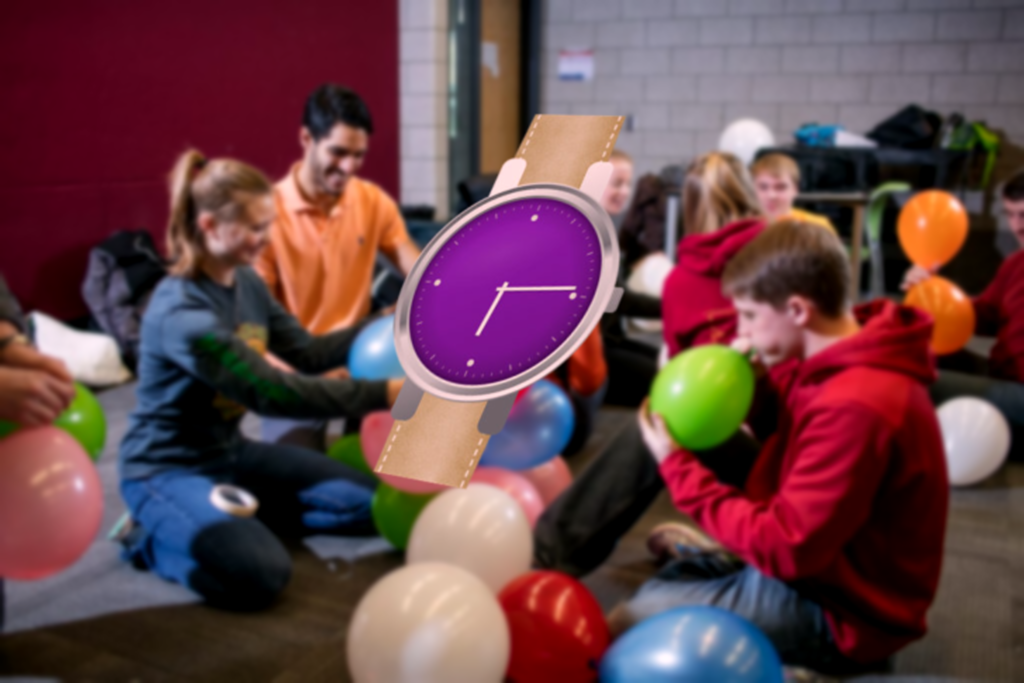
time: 6:14
